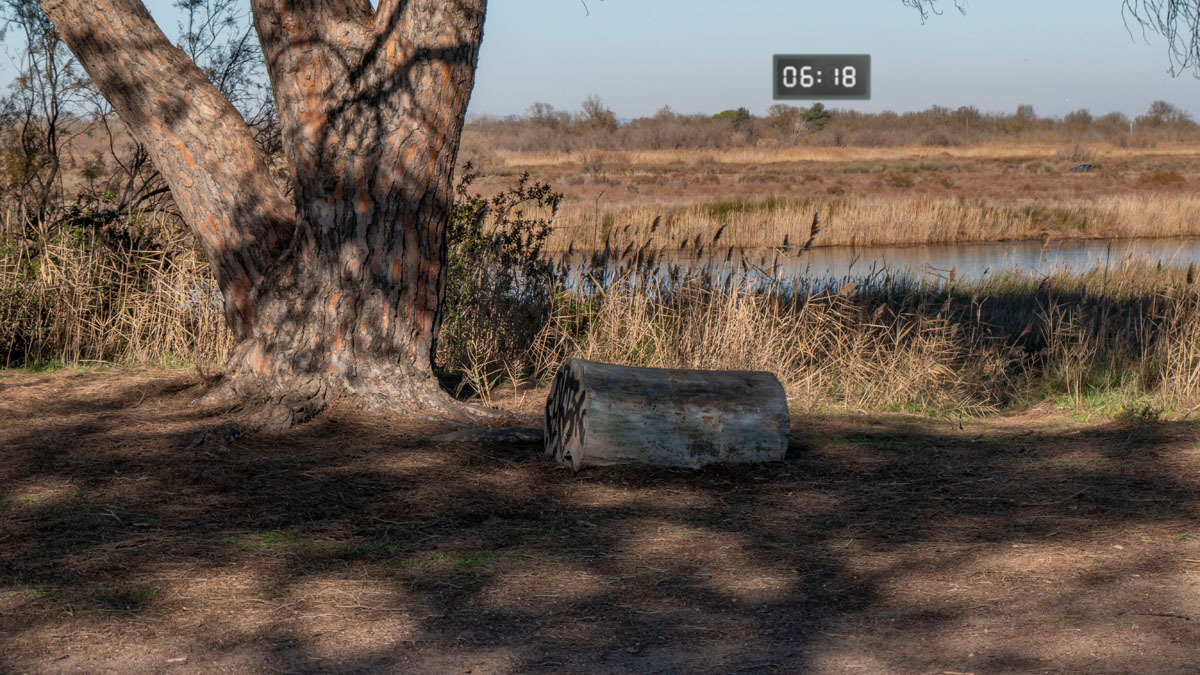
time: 6:18
